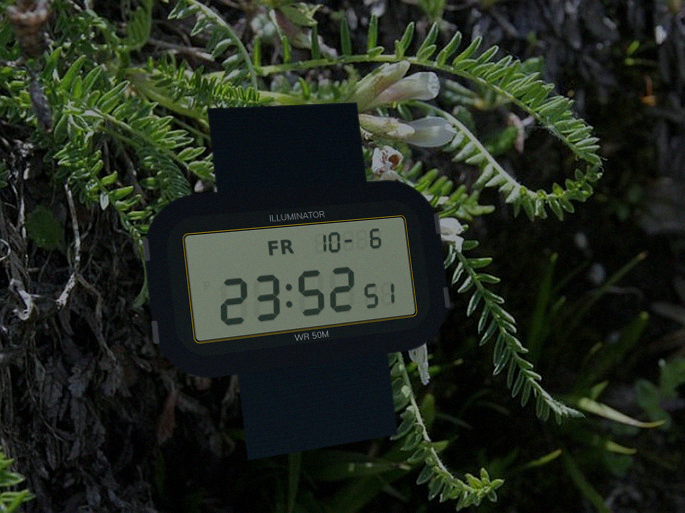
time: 23:52:51
